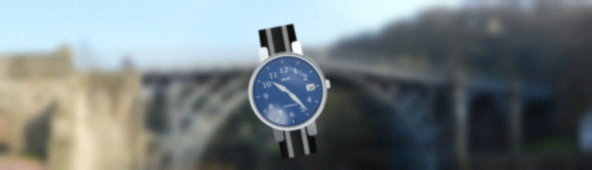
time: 10:24
